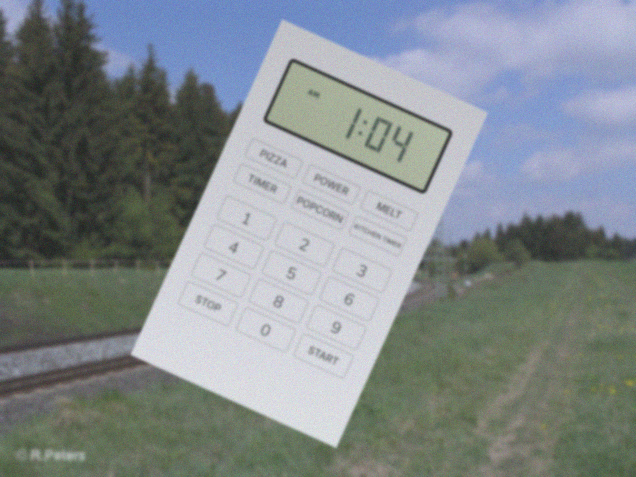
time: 1:04
